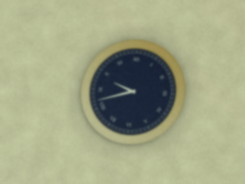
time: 9:42
